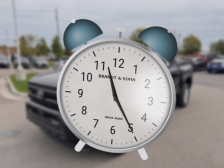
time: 11:25
